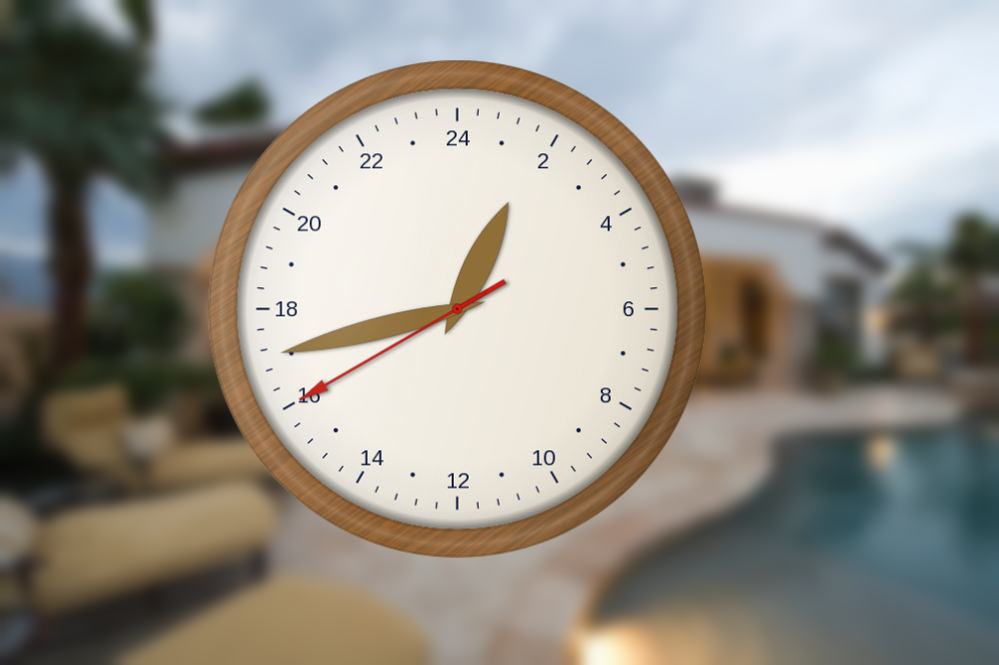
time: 1:42:40
